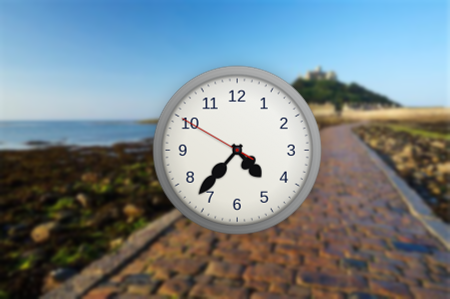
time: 4:36:50
